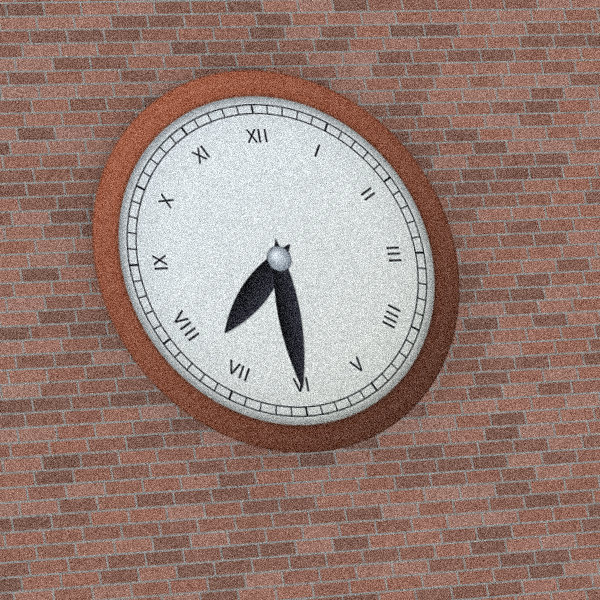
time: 7:30
